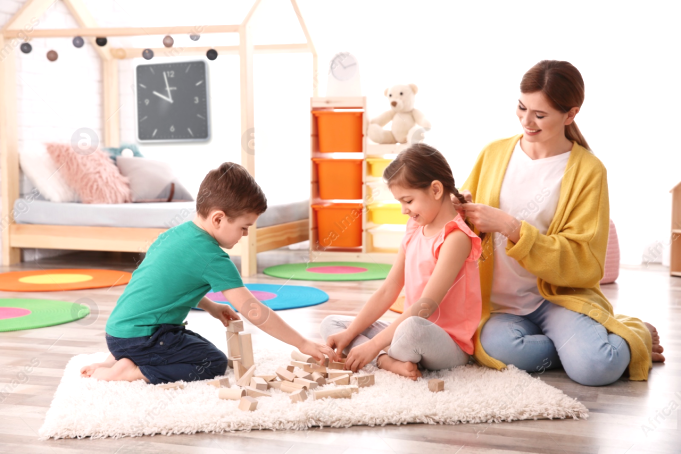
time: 9:58
